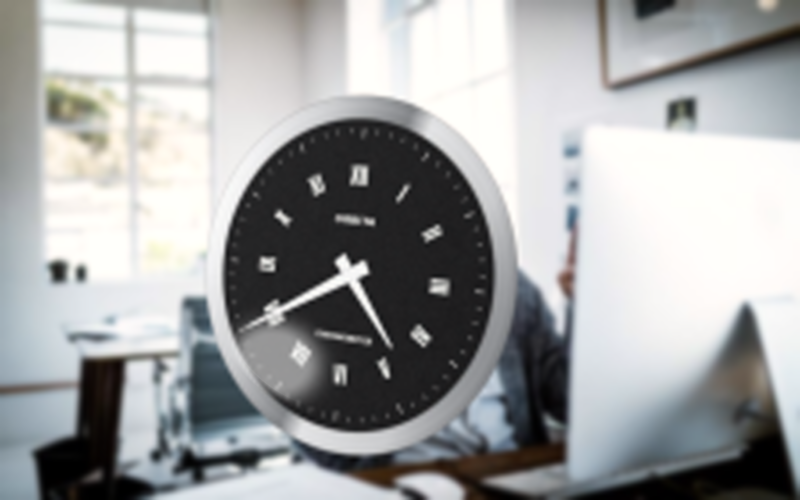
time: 4:40
